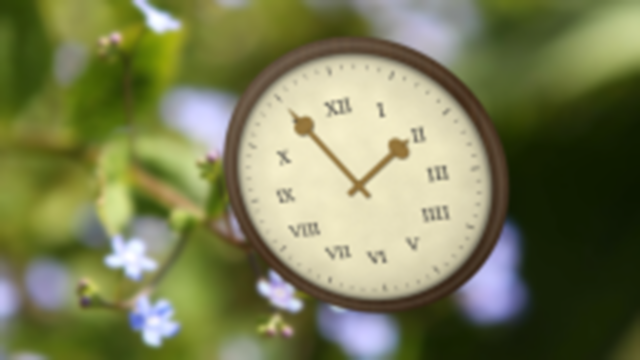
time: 1:55
